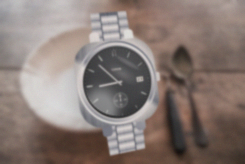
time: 8:53
